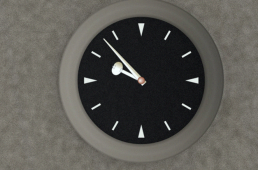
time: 9:53
